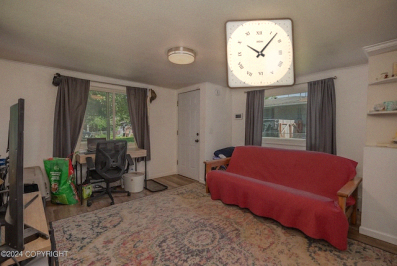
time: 10:07
